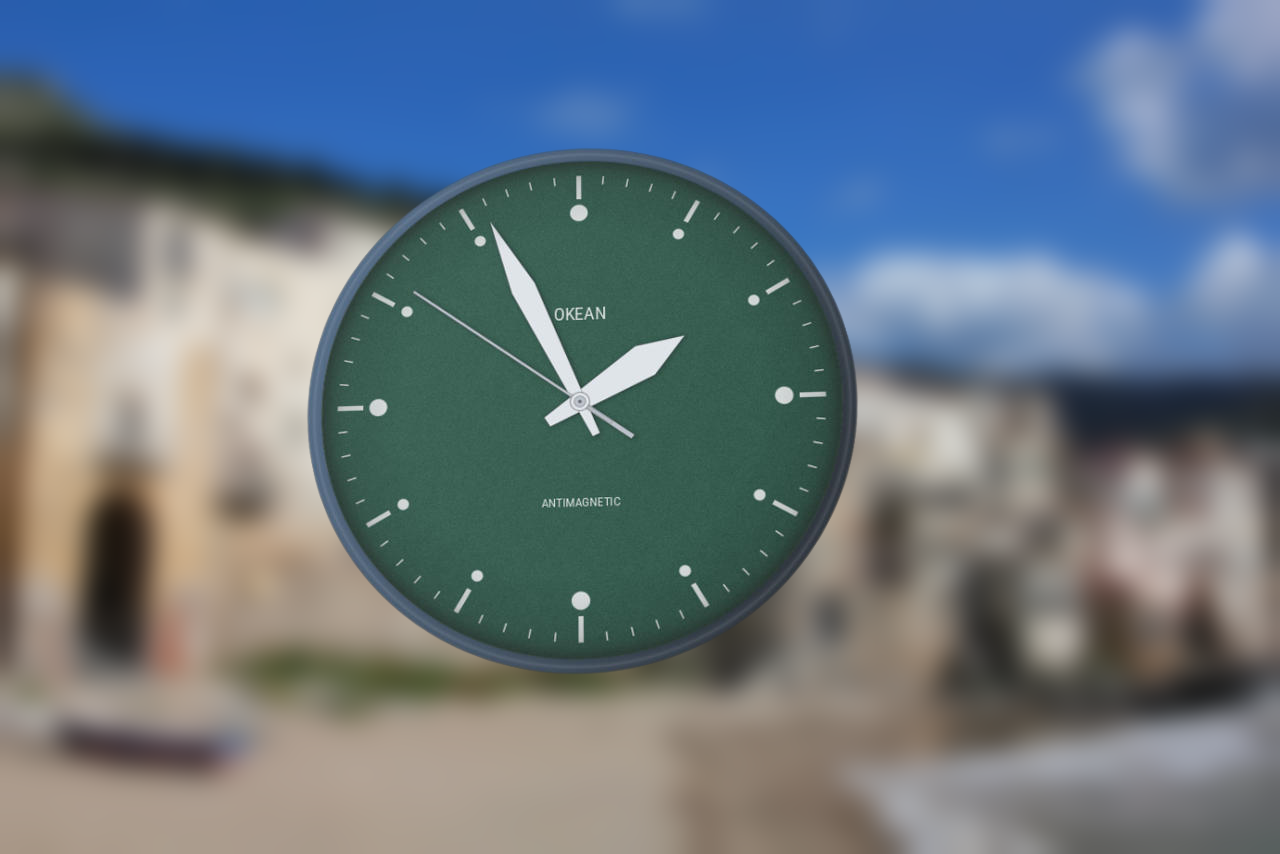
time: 1:55:51
